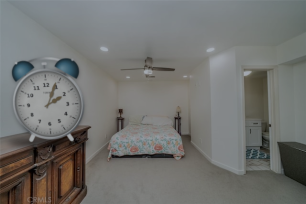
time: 2:04
